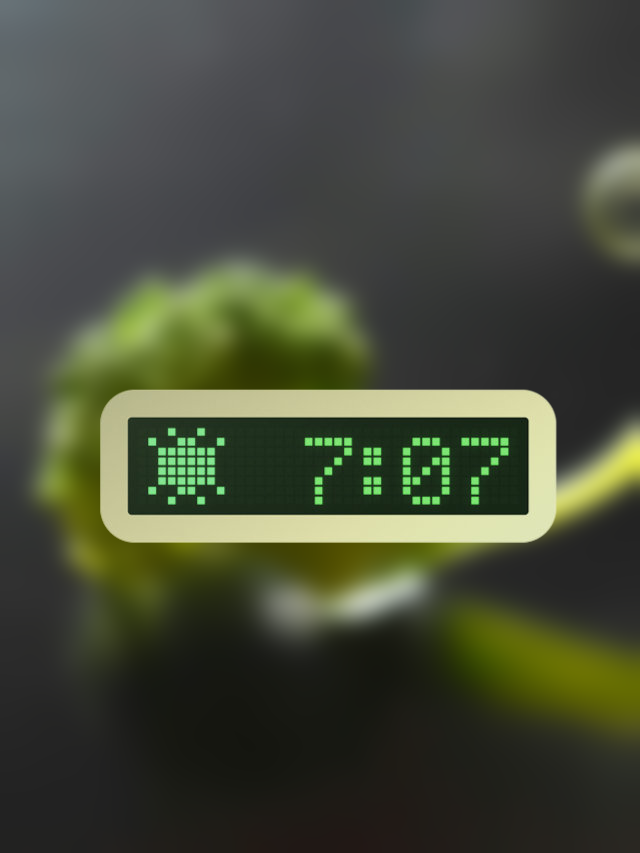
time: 7:07
